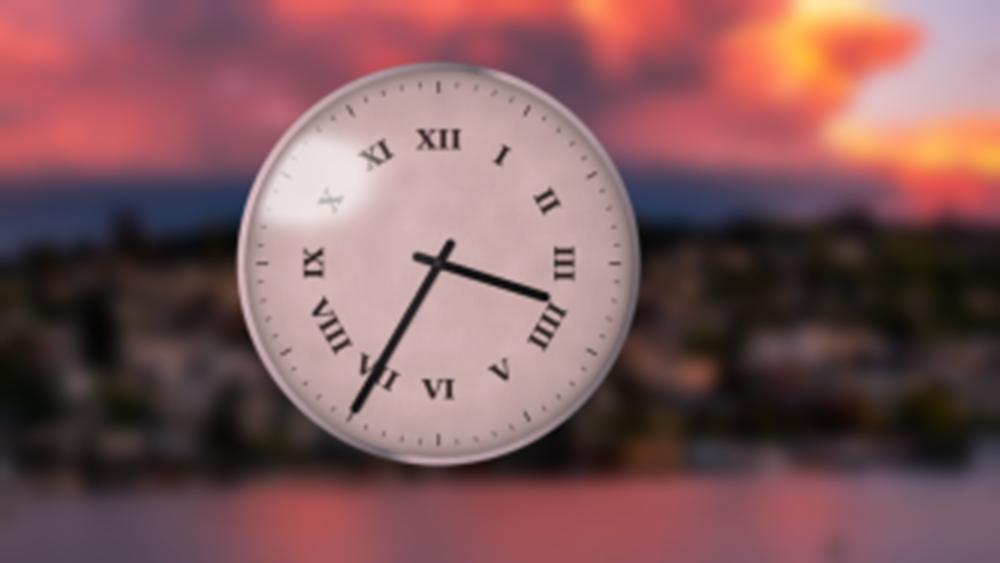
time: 3:35
